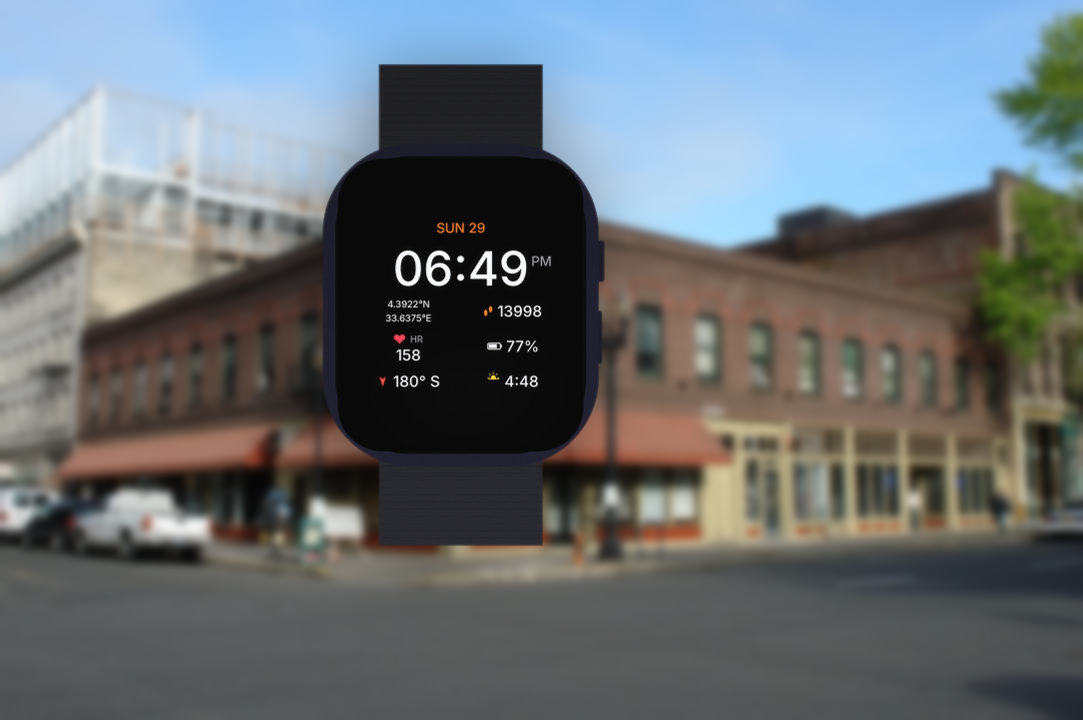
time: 6:49
